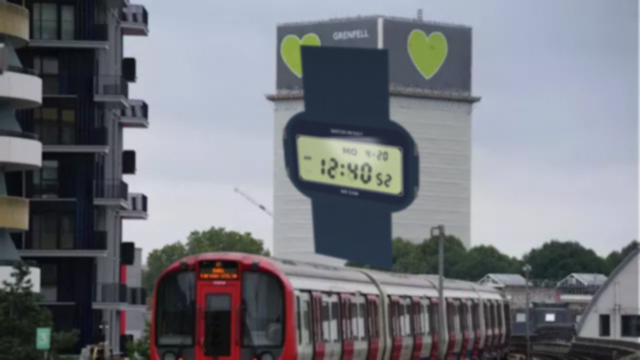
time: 12:40:52
